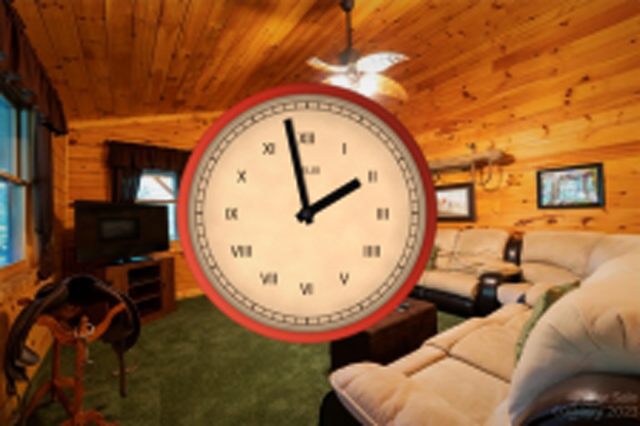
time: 1:58
